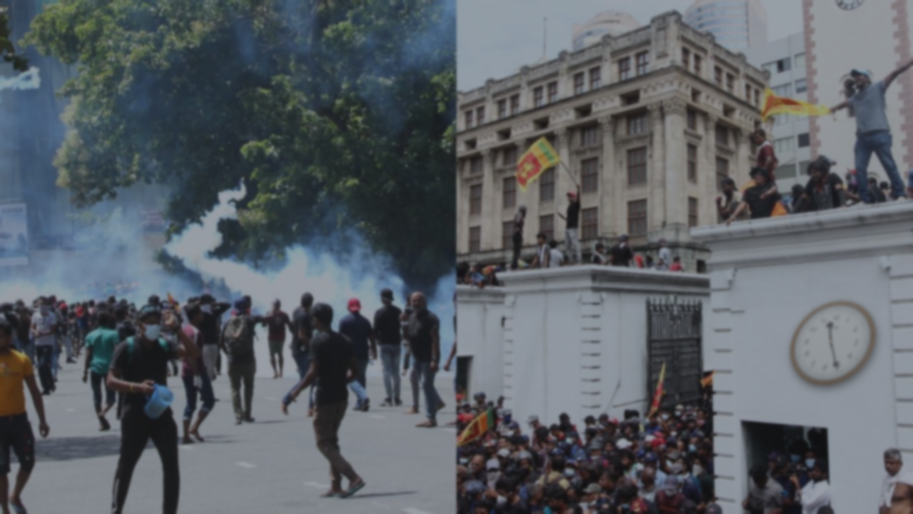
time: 11:26
